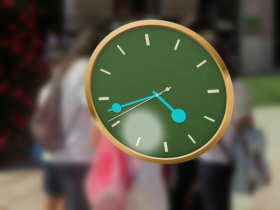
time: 4:42:41
